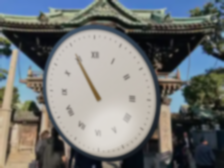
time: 10:55
